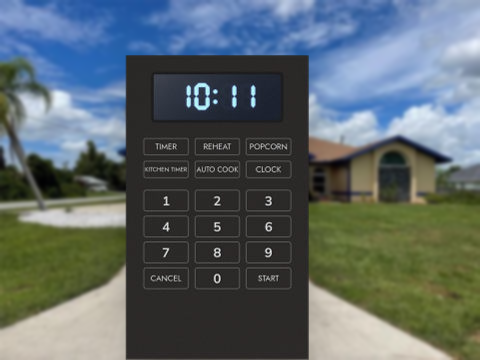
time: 10:11
